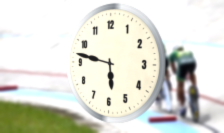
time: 5:47
